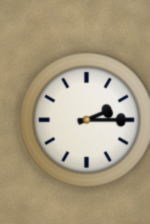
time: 2:15
